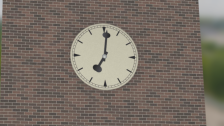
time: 7:01
